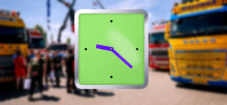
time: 9:22
